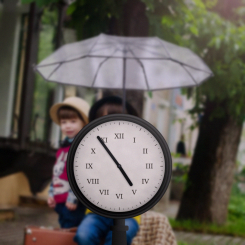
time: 4:54
